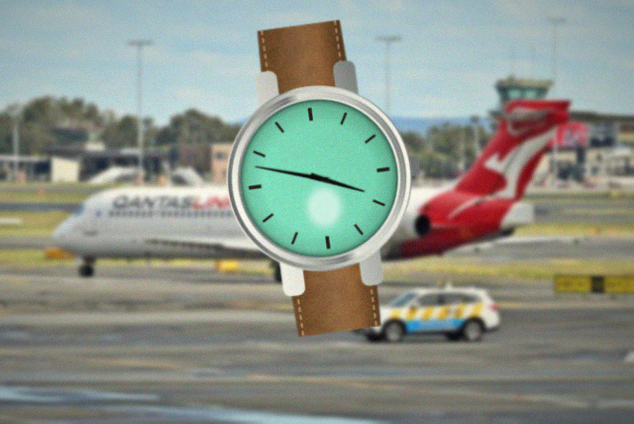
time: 3:48
